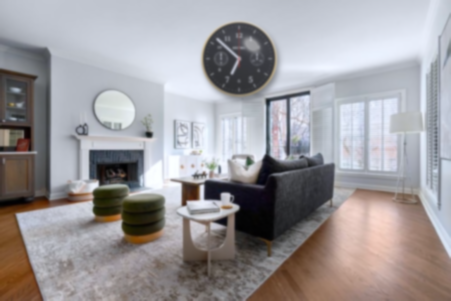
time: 6:52
